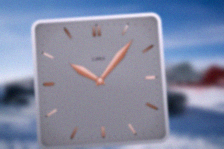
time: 10:07
